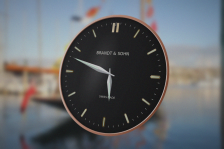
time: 5:48
